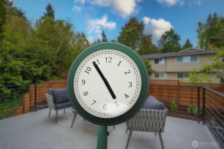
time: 4:54
